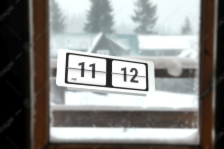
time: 11:12
